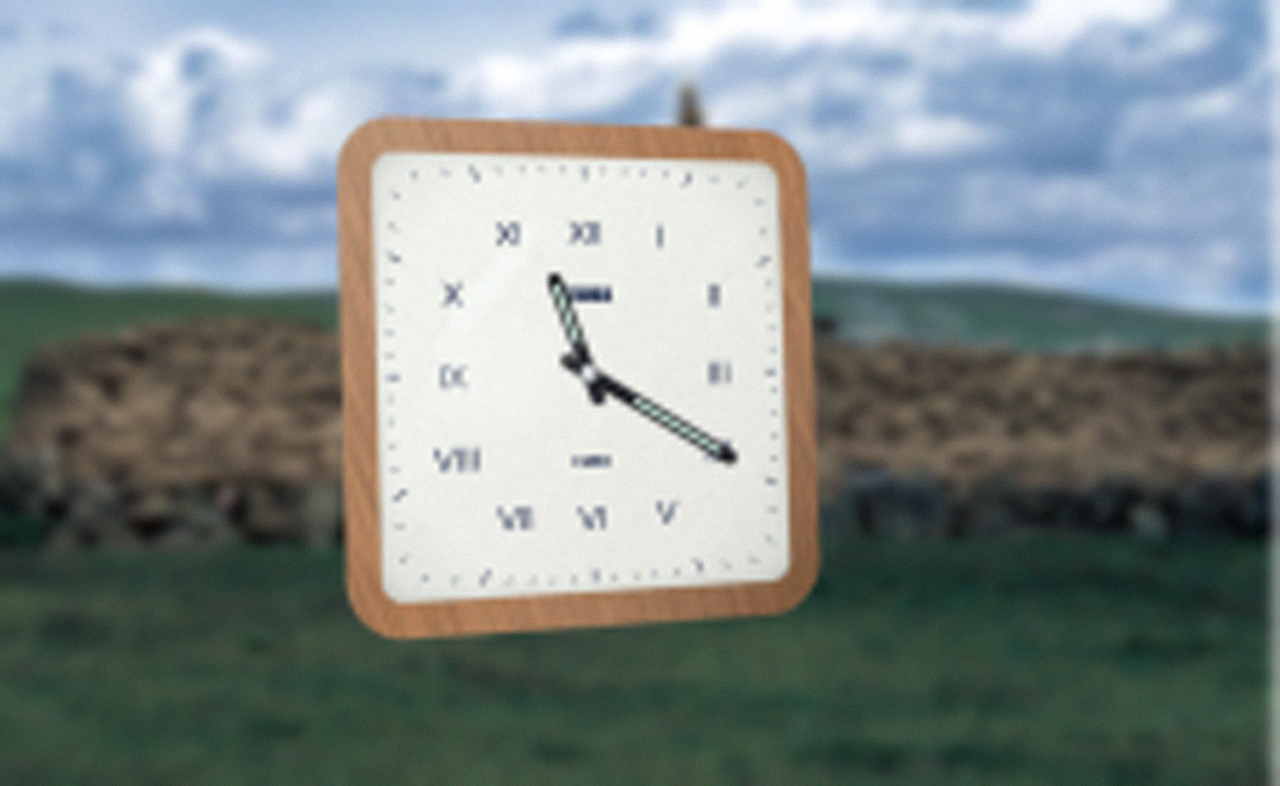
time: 11:20
